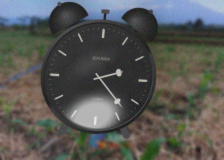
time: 2:23
